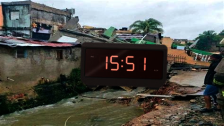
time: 15:51
